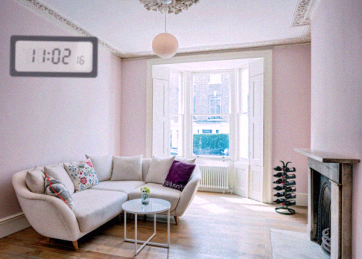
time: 11:02:16
